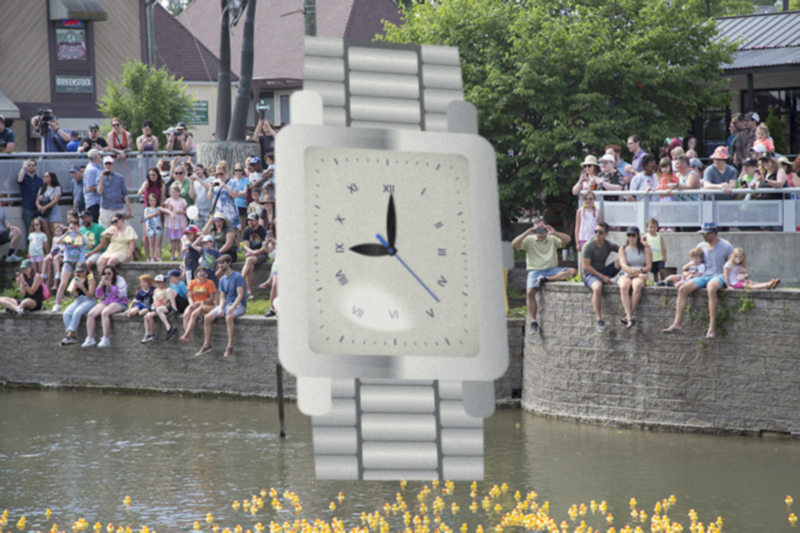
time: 9:00:23
